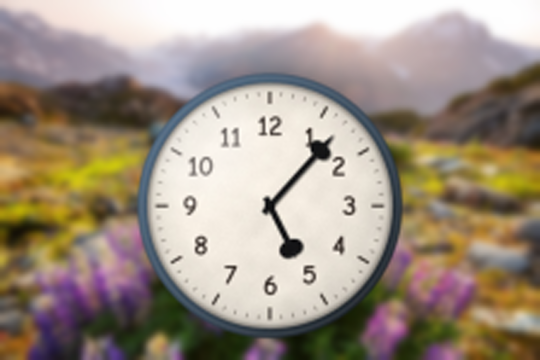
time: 5:07
